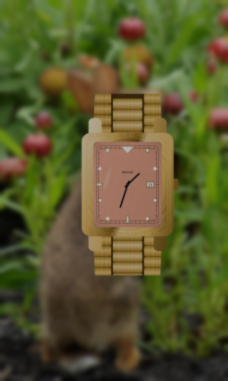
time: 1:33
